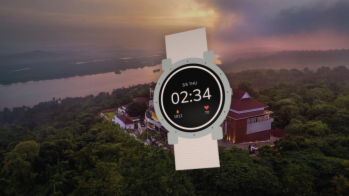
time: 2:34
